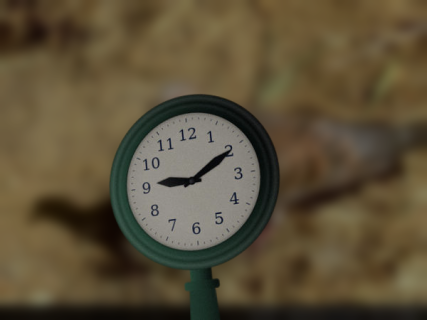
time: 9:10
